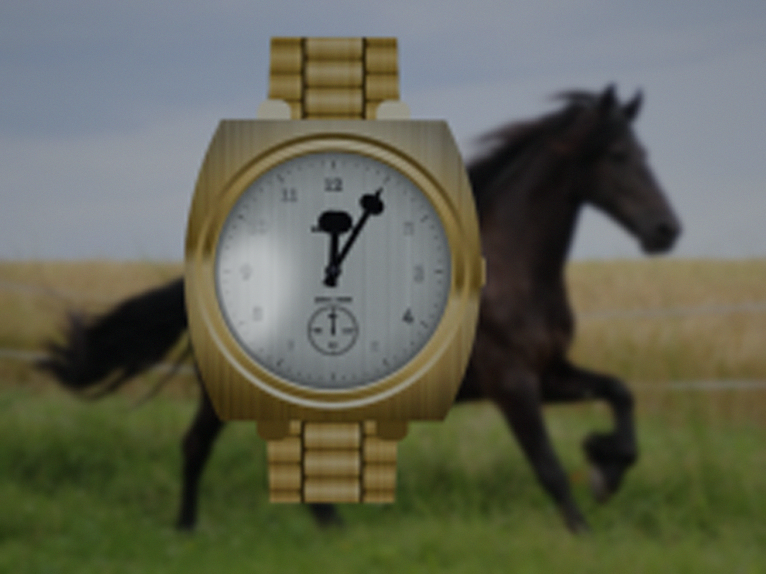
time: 12:05
